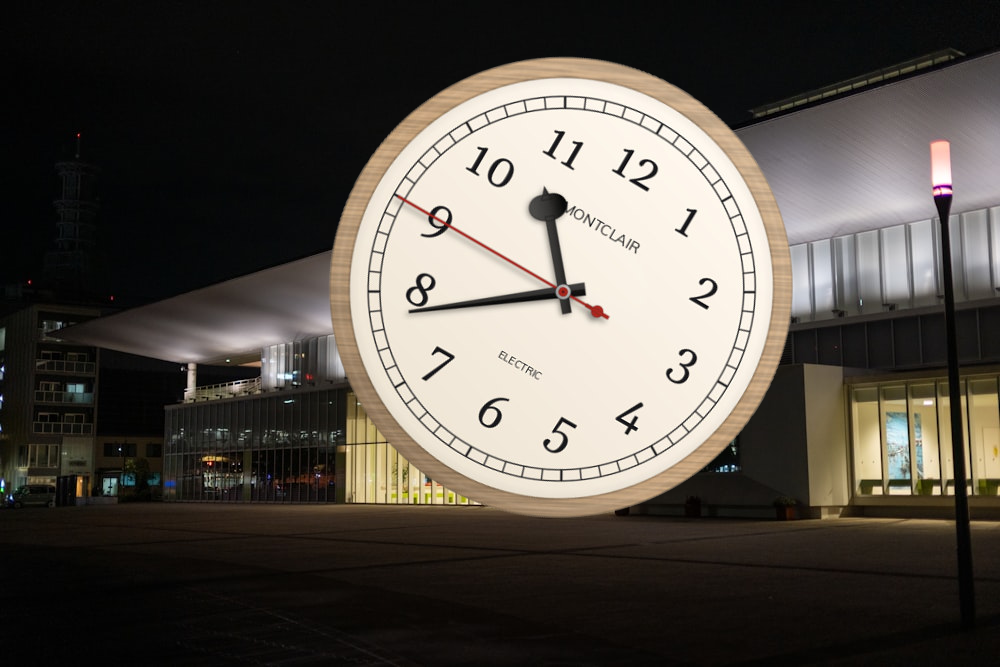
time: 10:38:45
